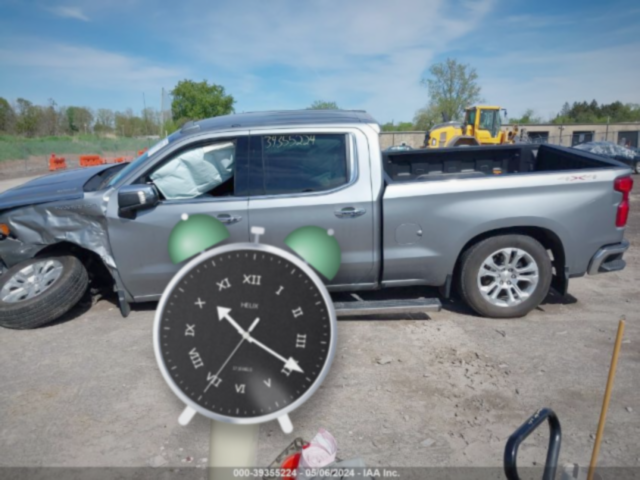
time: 10:19:35
